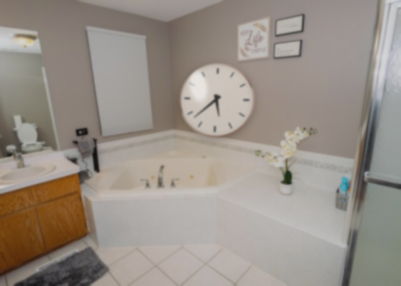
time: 5:38
